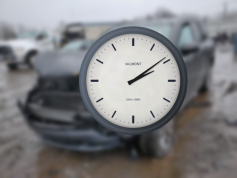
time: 2:09
